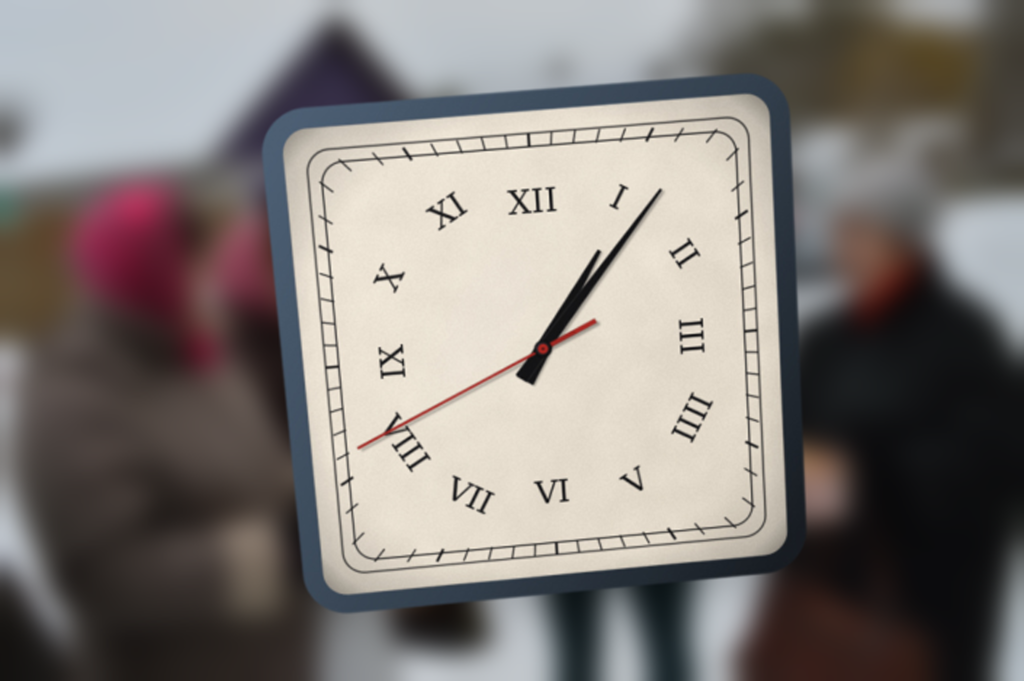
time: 1:06:41
